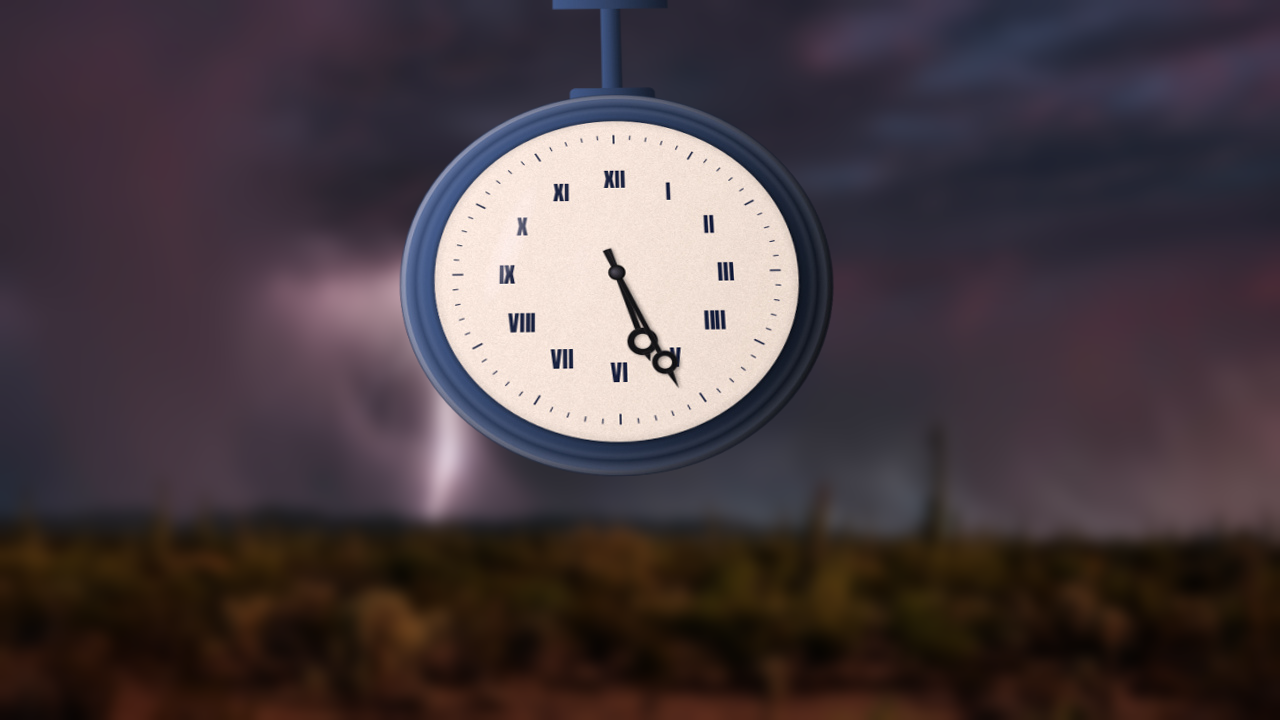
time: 5:26
